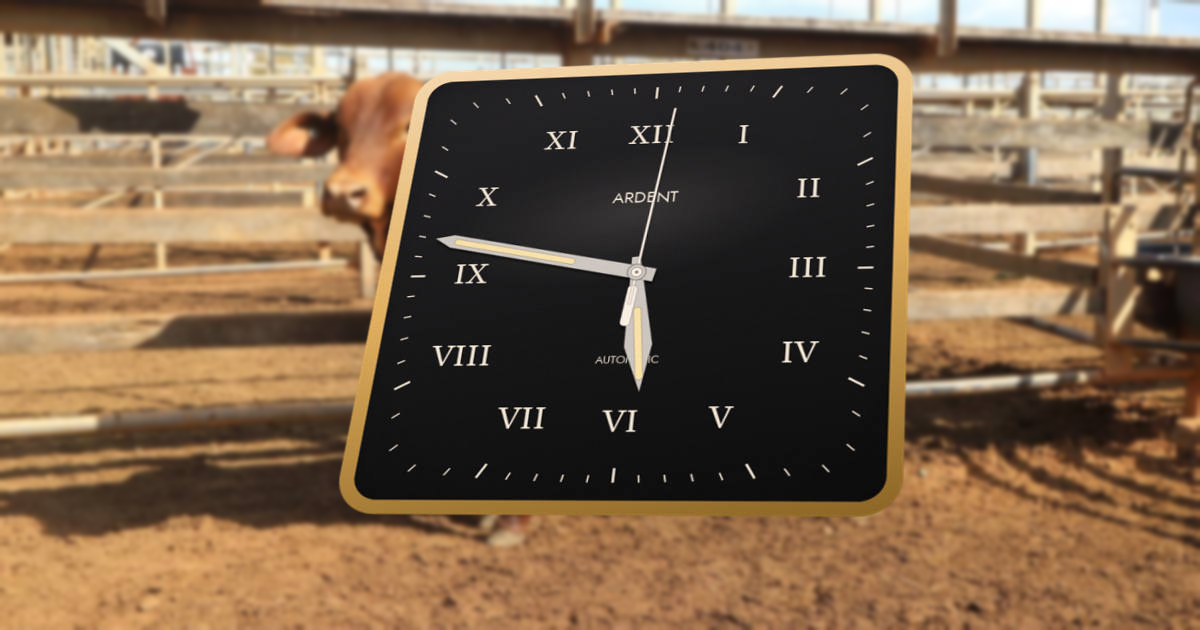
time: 5:47:01
